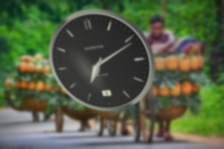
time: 7:11
